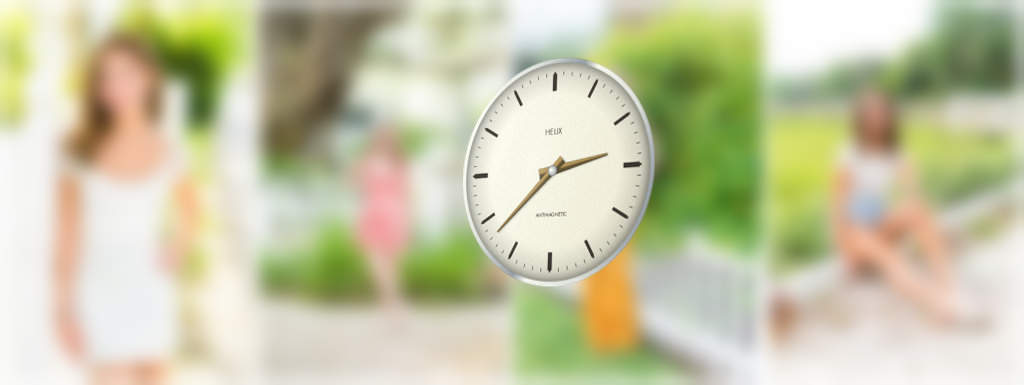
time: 2:38
